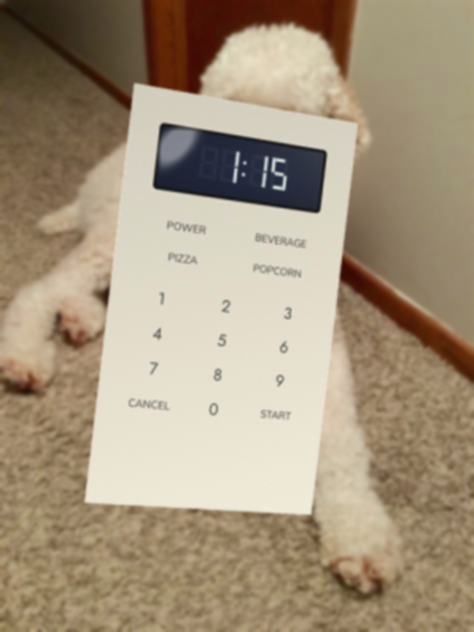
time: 1:15
